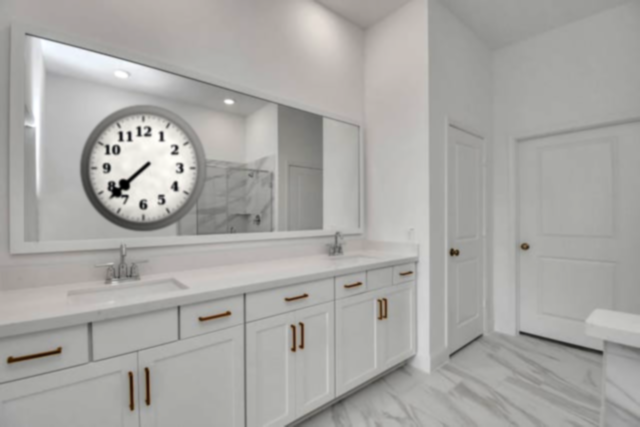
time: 7:38
